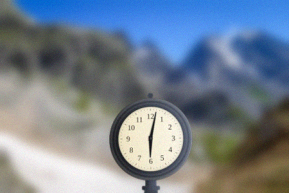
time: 6:02
